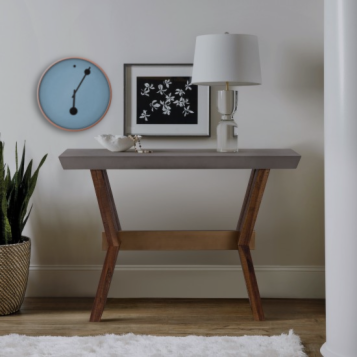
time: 6:05
